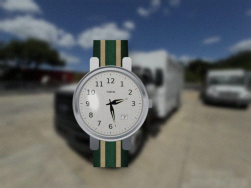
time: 2:28
